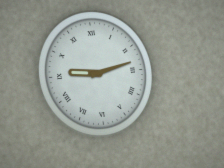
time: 9:13
